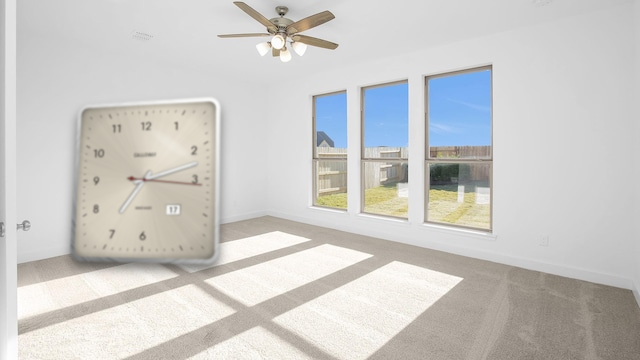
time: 7:12:16
